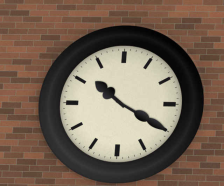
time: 10:20
